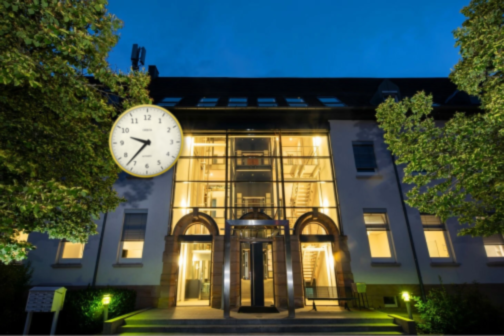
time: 9:37
